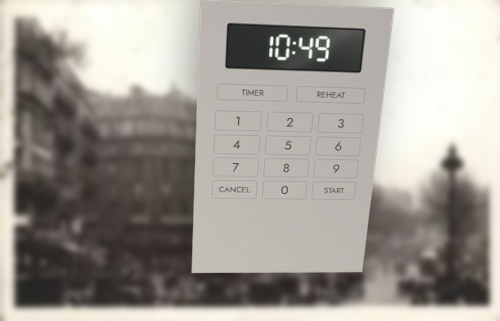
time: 10:49
